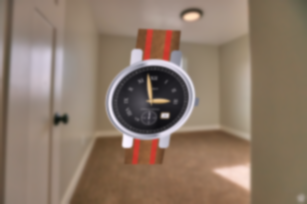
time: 2:58
